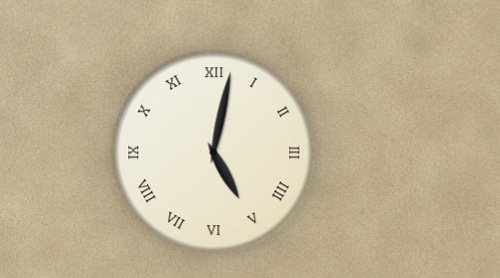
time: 5:02
